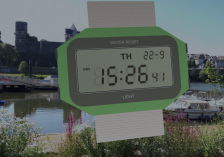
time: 15:26:41
